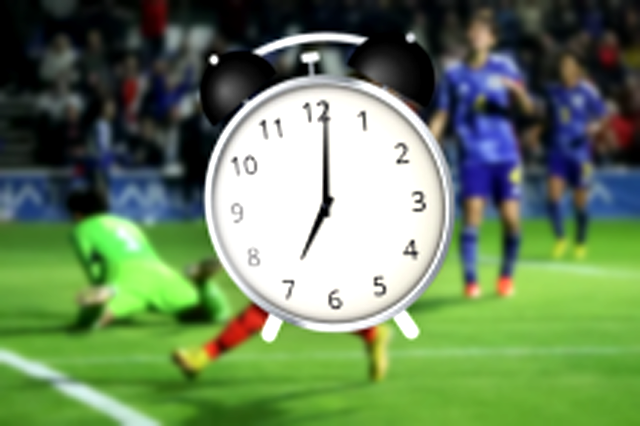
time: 7:01
